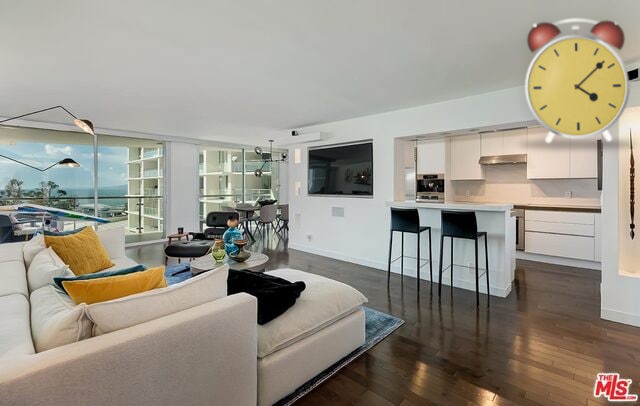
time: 4:08
